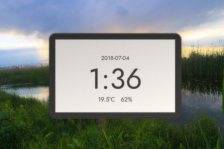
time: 1:36
